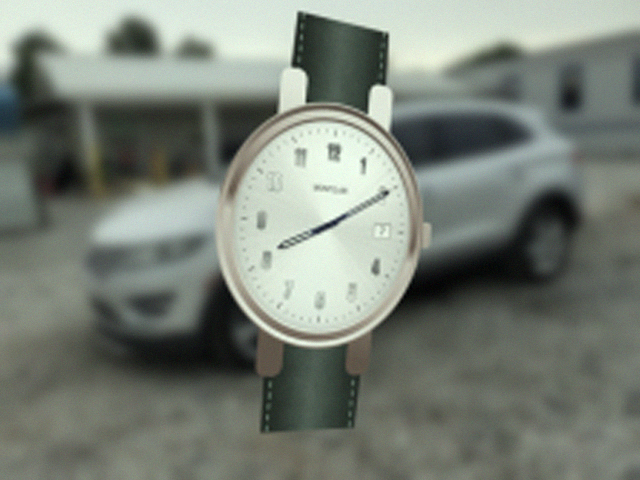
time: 8:10
